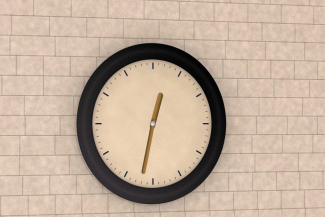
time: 12:32
